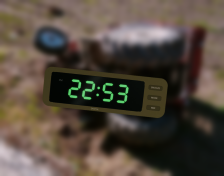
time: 22:53
